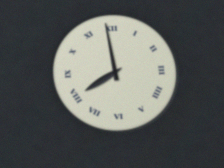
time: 7:59
